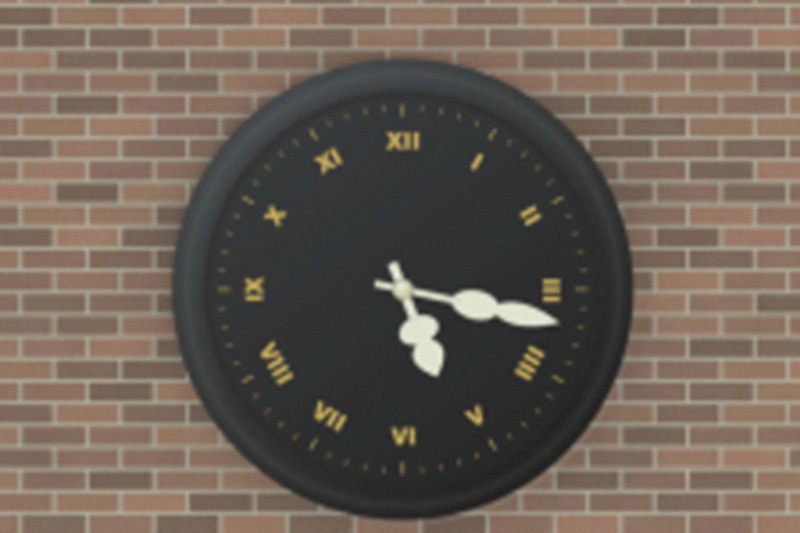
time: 5:17
